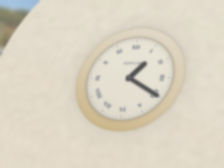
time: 1:20
